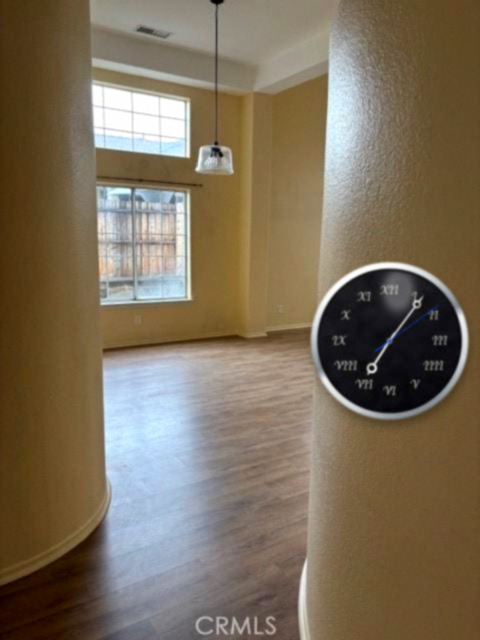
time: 7:06:09
